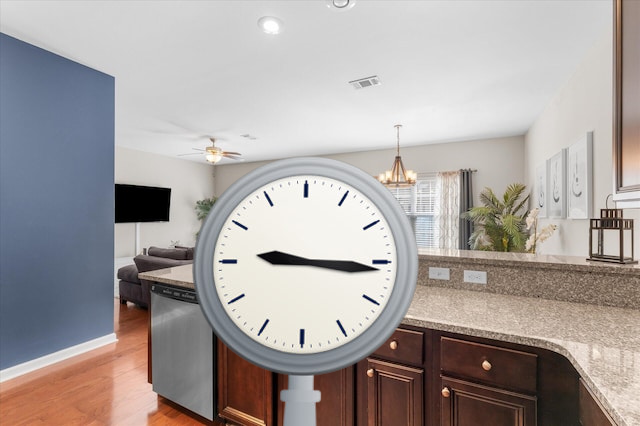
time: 9:16
